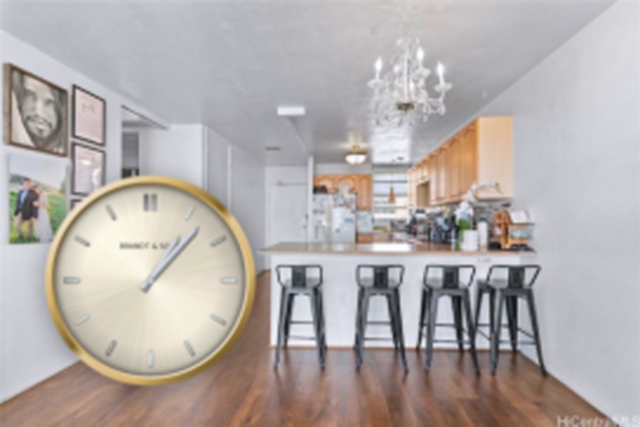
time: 1:07
